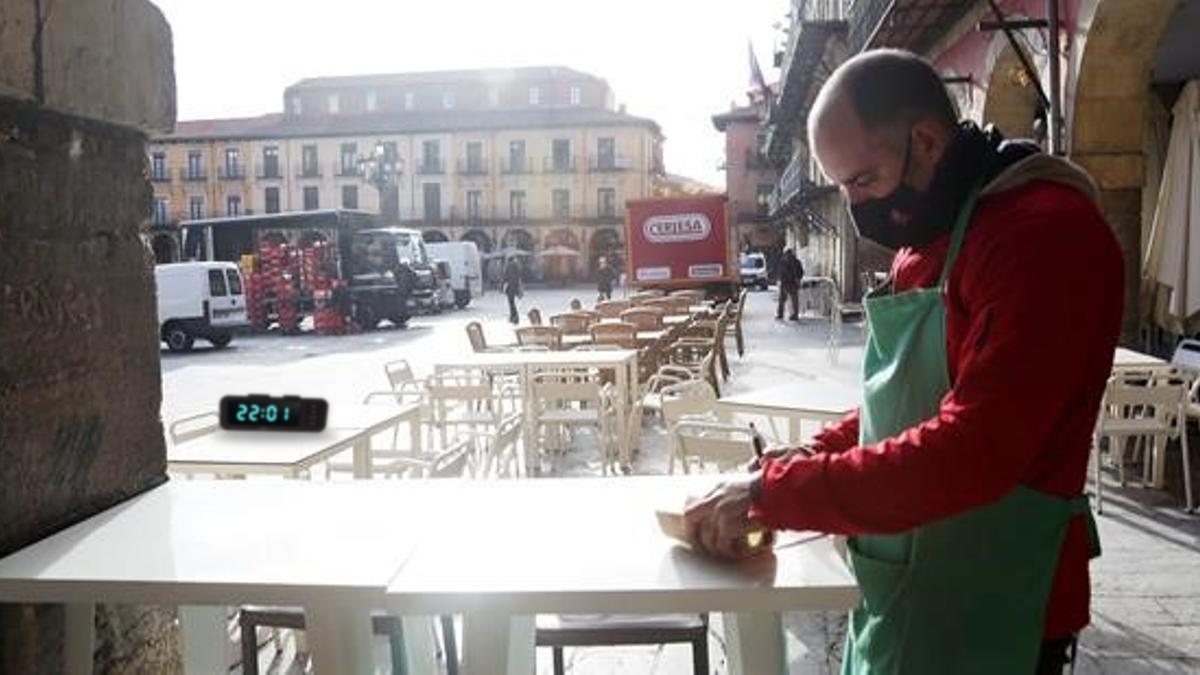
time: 22:01
